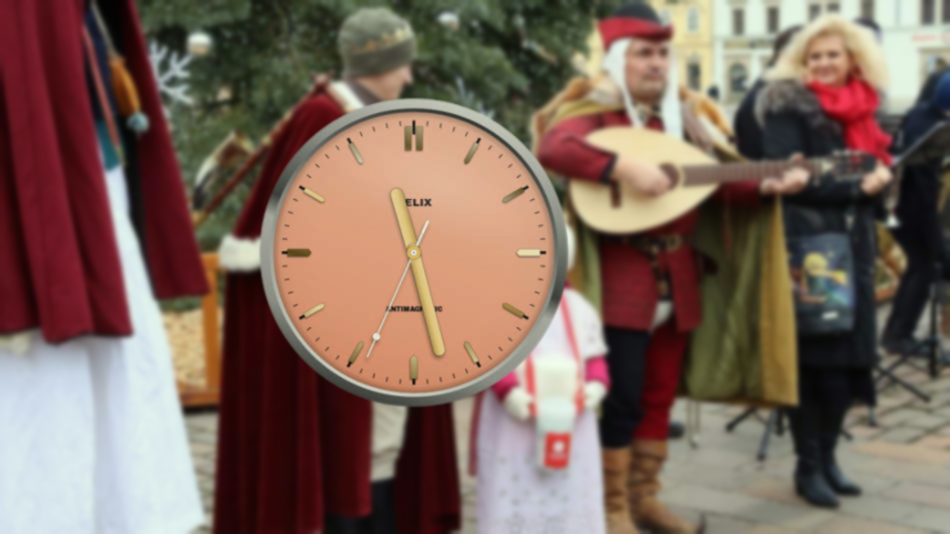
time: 11:27:34
